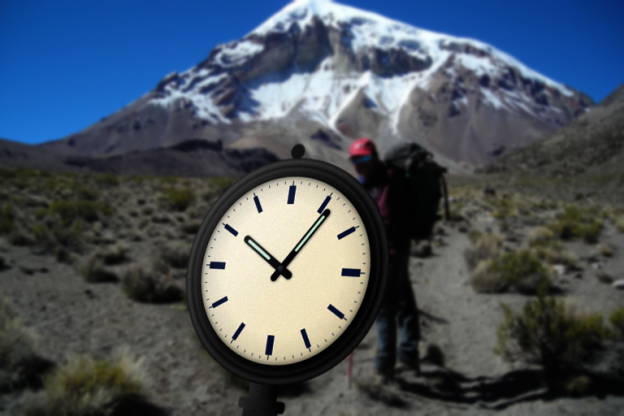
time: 10:06
